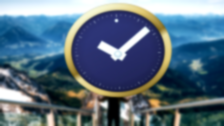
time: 10:08
